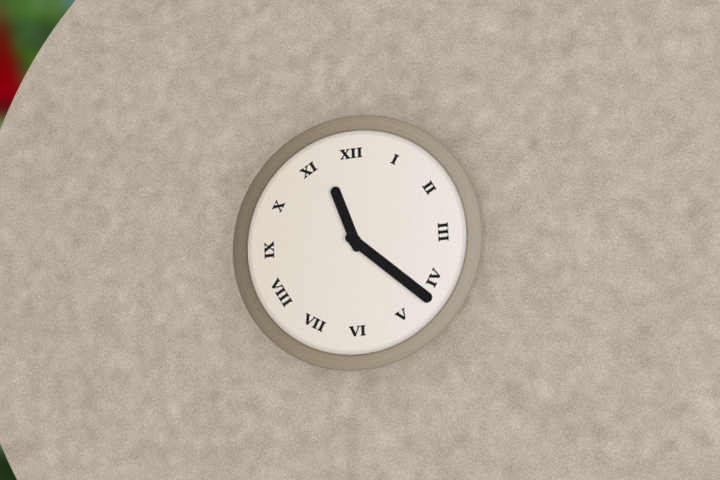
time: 11:22
